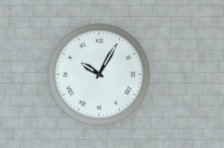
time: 10:05
